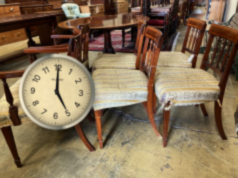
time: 5:00
